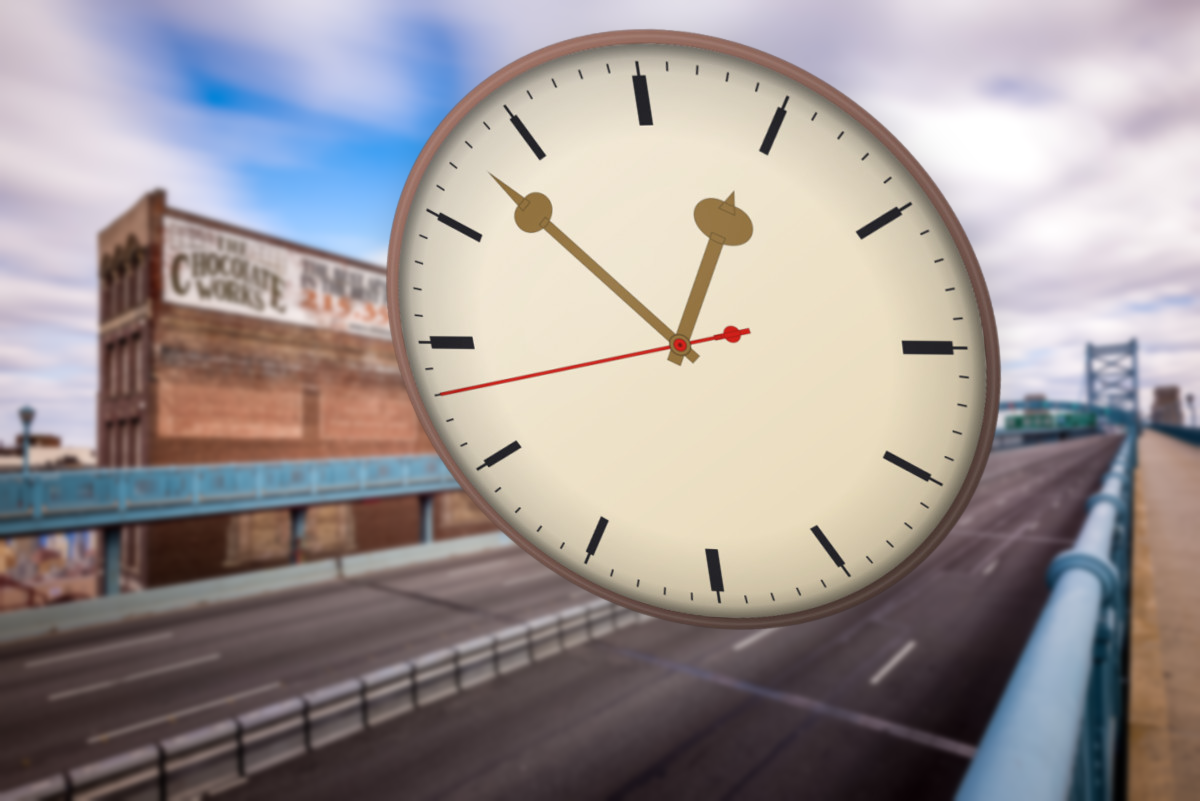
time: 12:52:43
